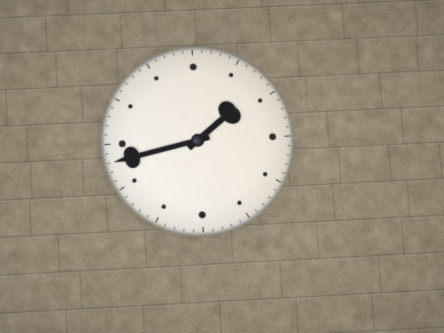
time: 1:43
